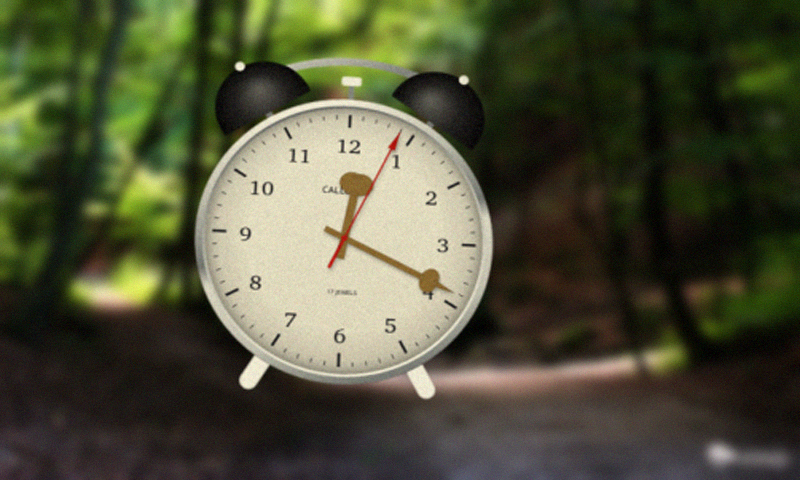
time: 12:19:04
